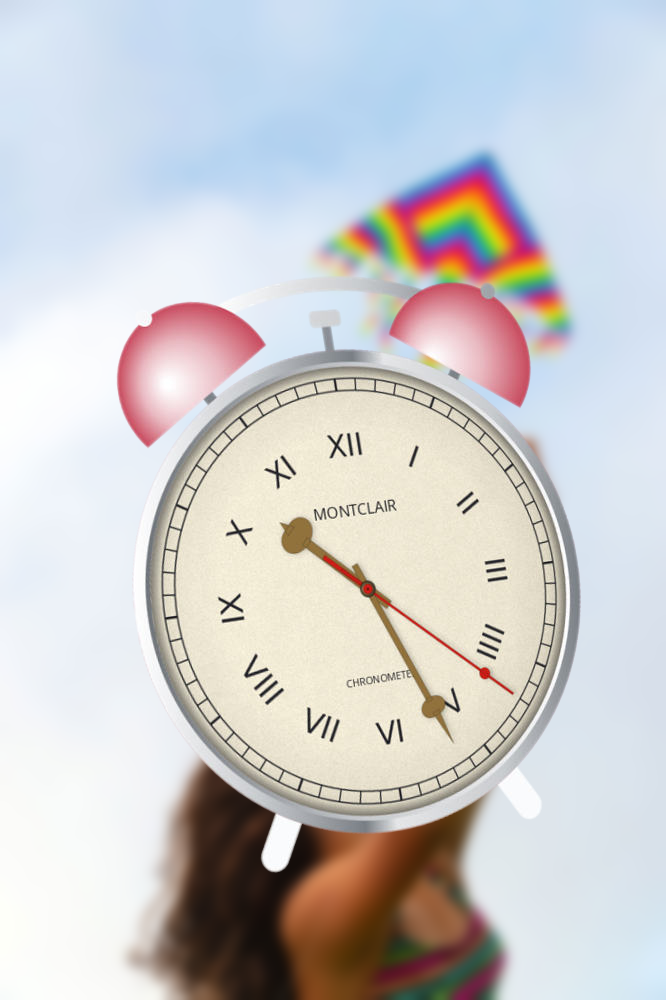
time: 10:26:22
